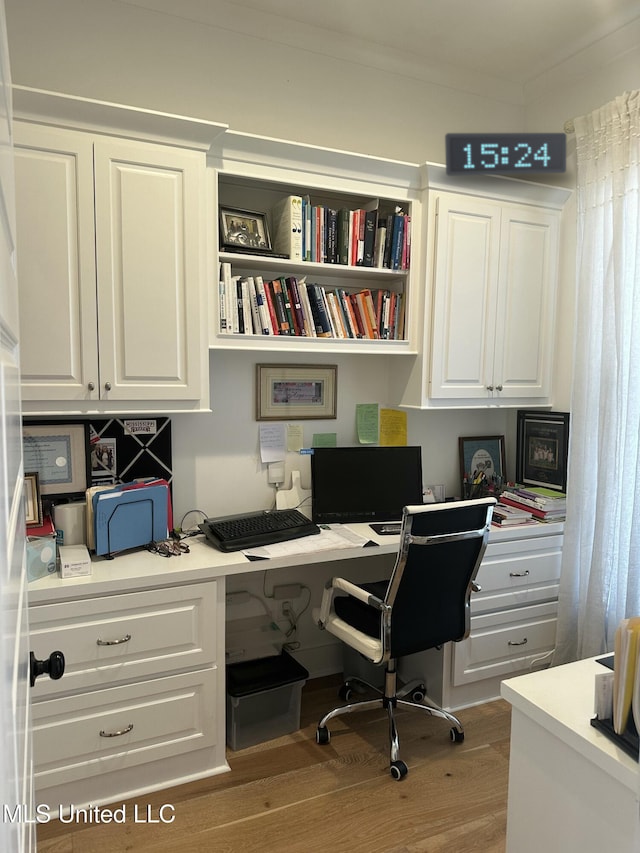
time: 15:24
